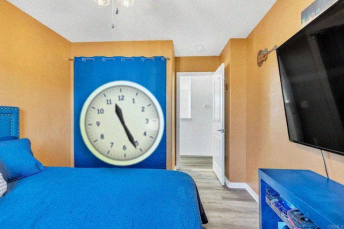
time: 11:26
